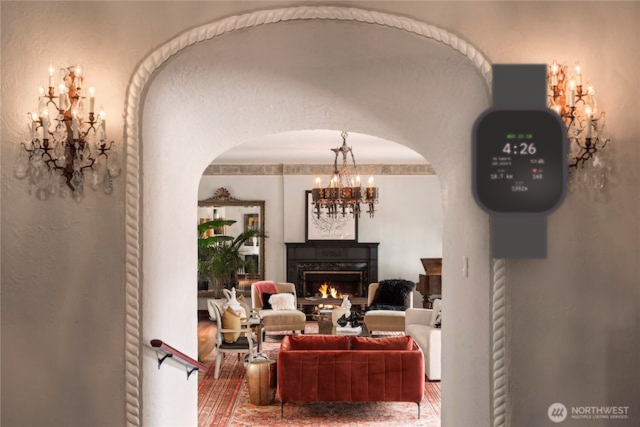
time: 4:26
